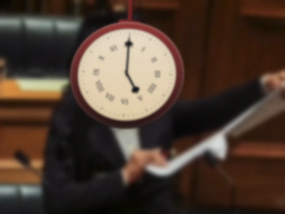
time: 5:00
